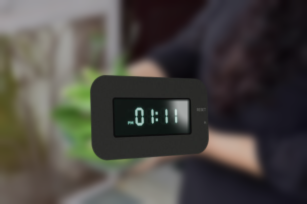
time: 1:11
